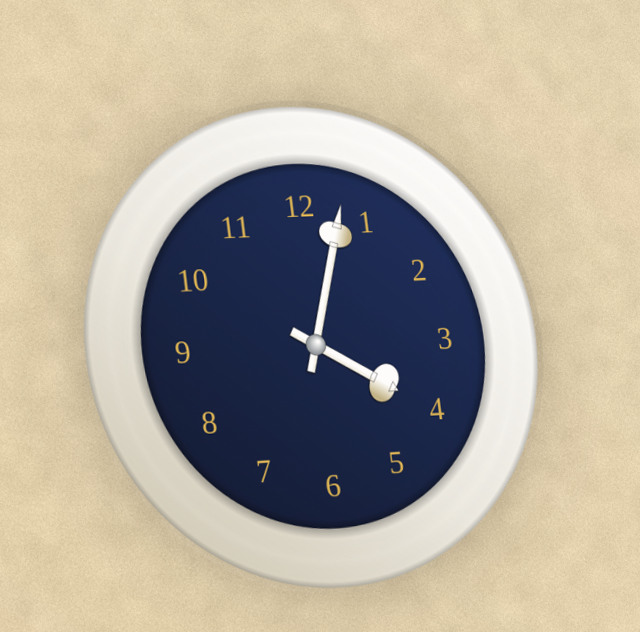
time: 4:03
